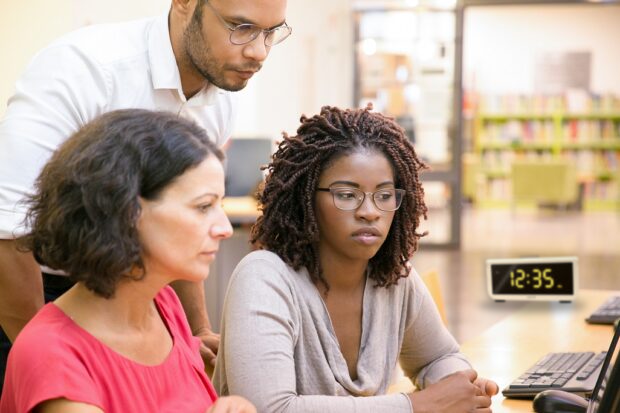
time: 12:35
